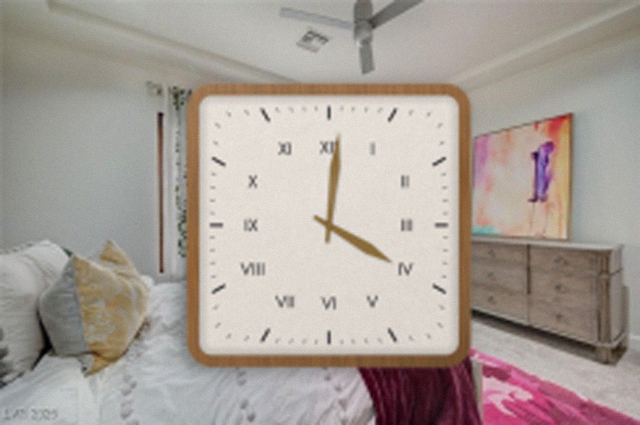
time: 4:01
